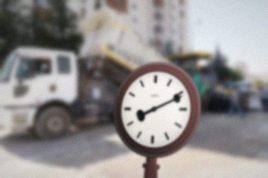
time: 8:11
